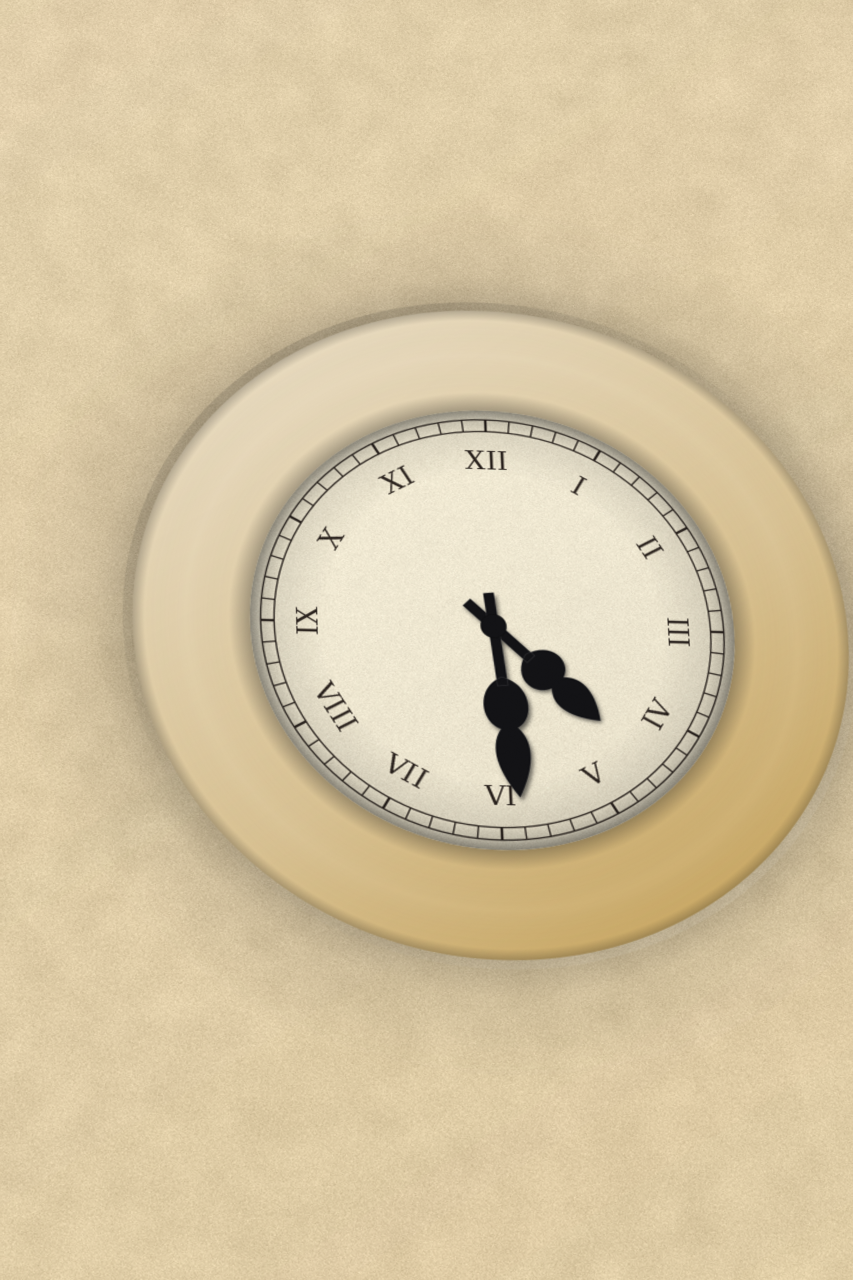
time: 4:29
